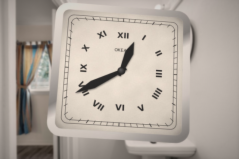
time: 12:40
